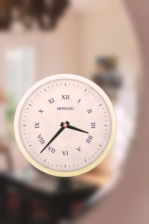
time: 3:37
